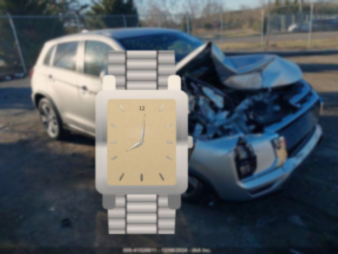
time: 8:01
